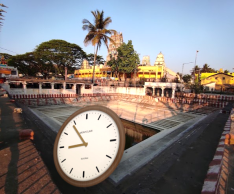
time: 8:54
